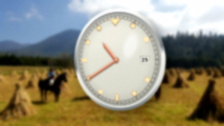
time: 10:40
